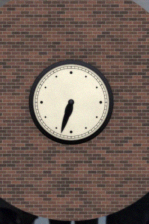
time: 6:33
